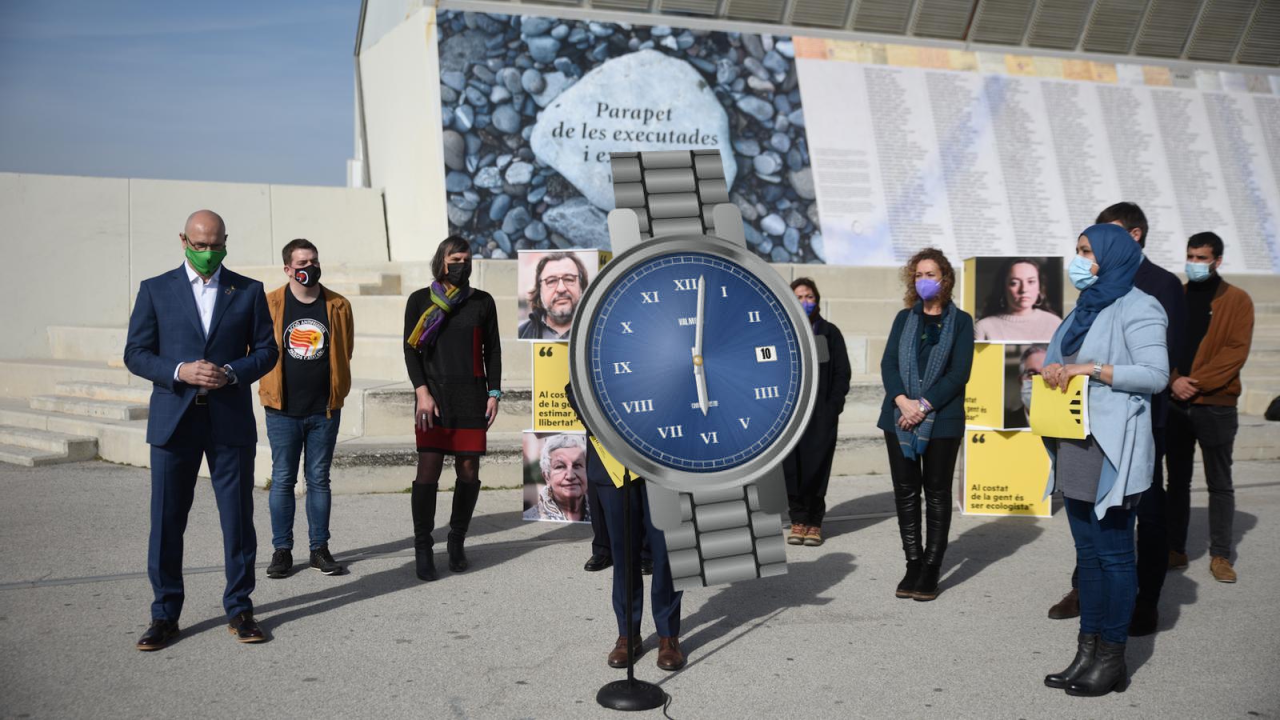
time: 6:02
